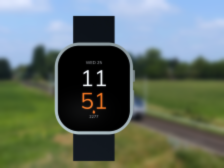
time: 11:51
